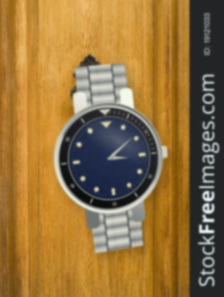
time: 3:09
